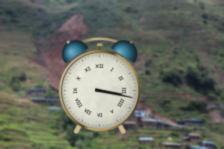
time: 3:17
